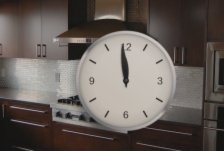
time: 11:59
